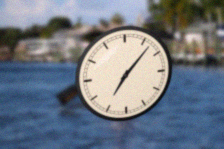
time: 7:07
